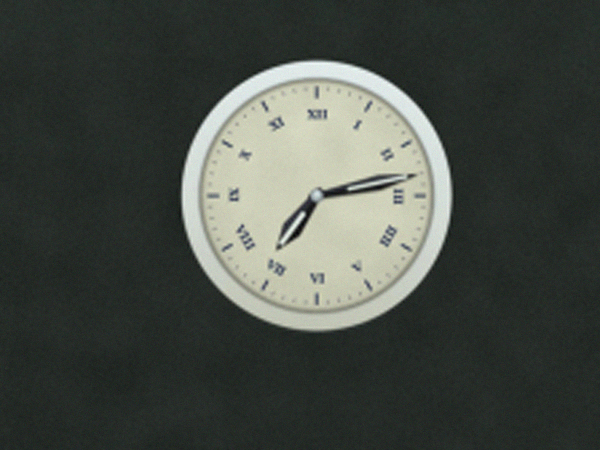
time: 7:13
